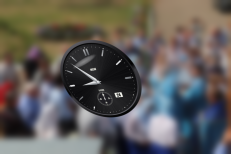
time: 8:53
